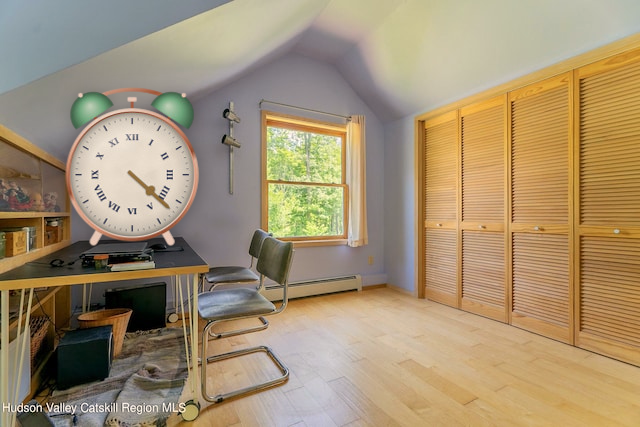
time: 4:22
